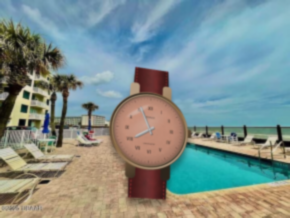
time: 7:56
